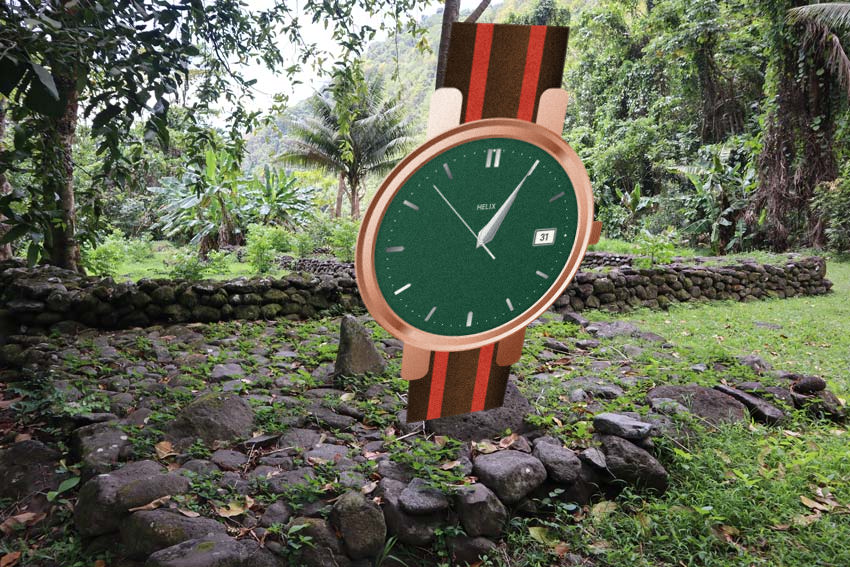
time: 1:04:53
